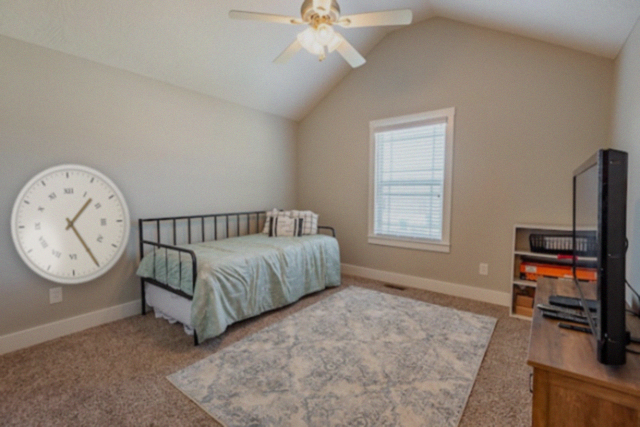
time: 1:25
